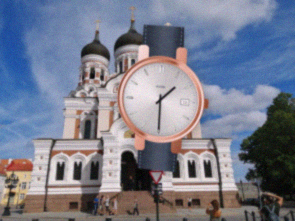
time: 1:30
